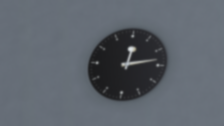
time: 12:13
